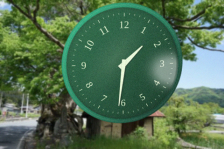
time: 1:31
